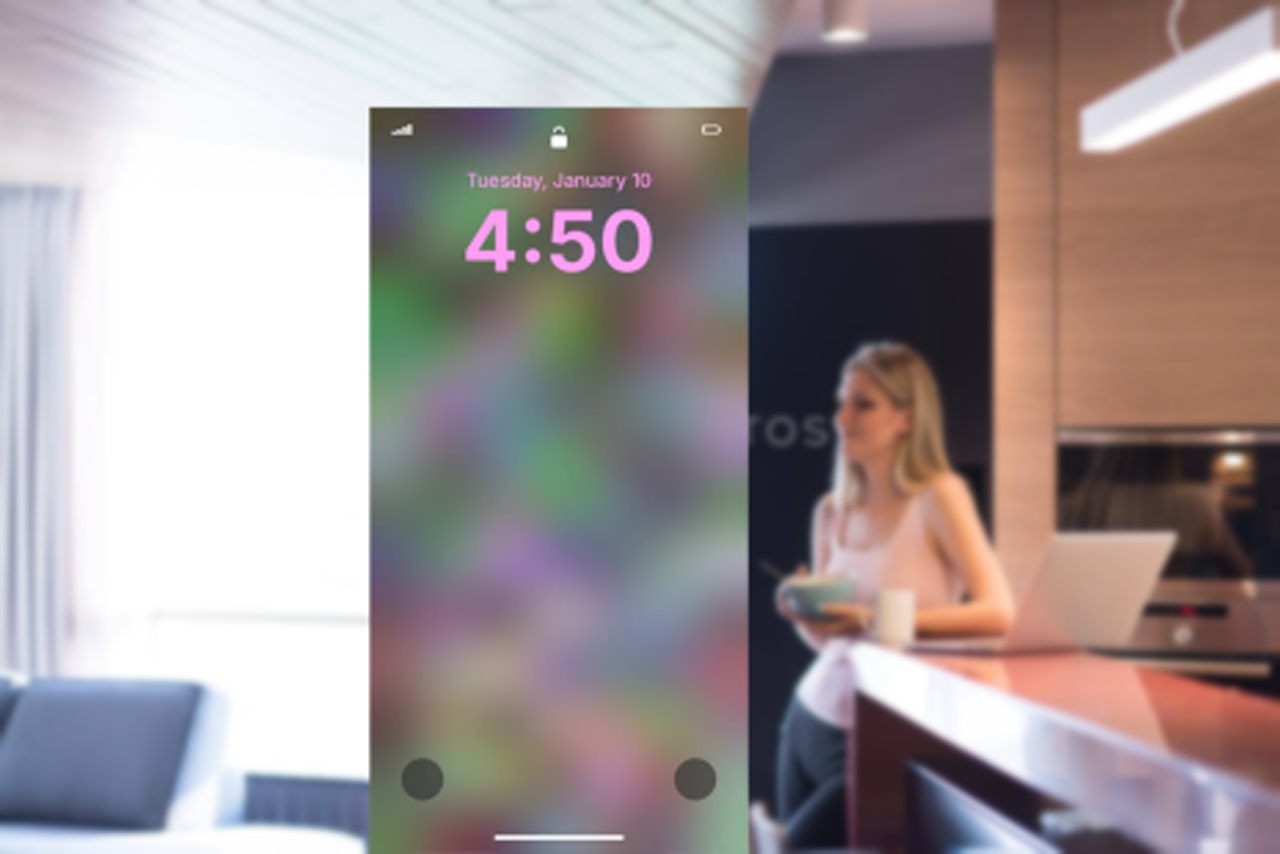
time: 4:50
